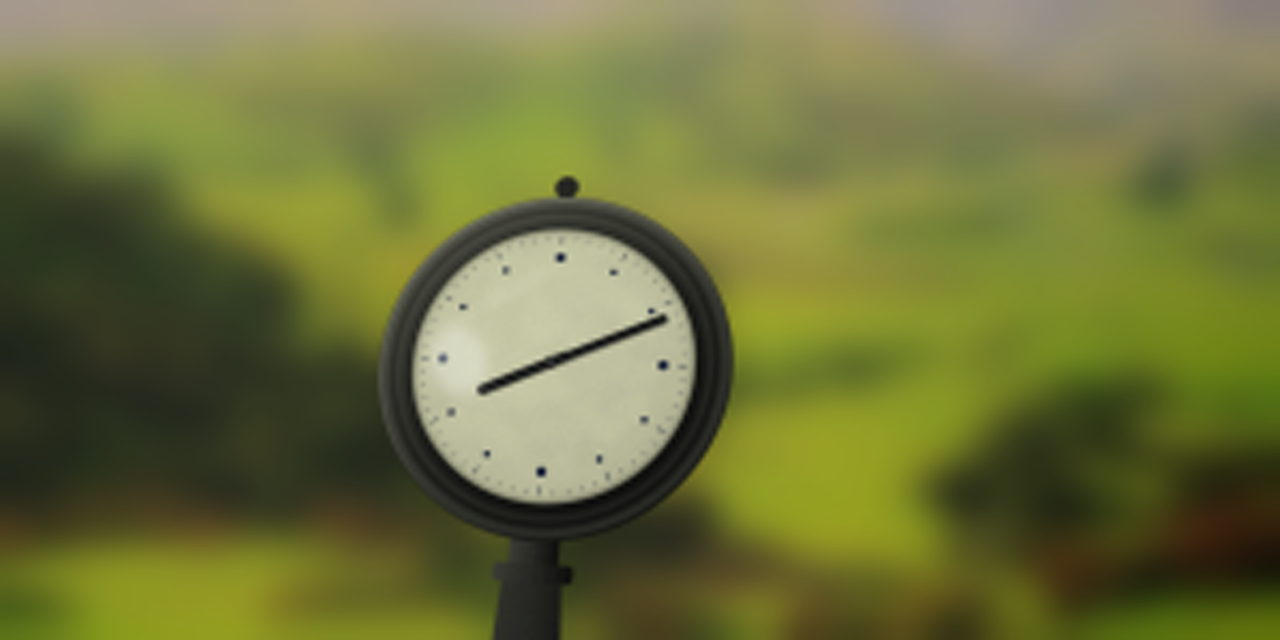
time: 8:11
